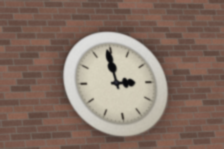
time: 2:59
